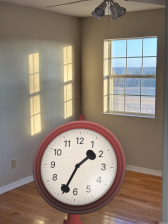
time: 1:34
